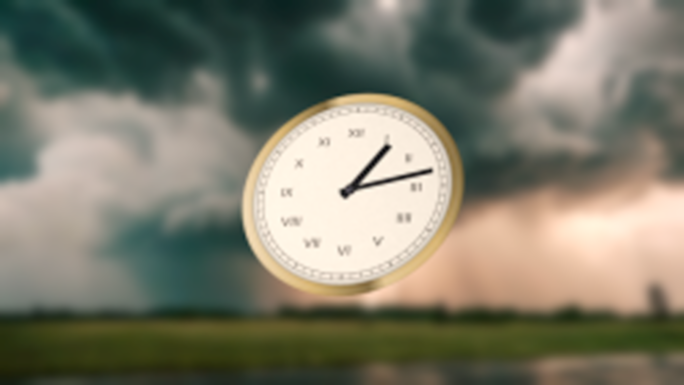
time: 1:13
